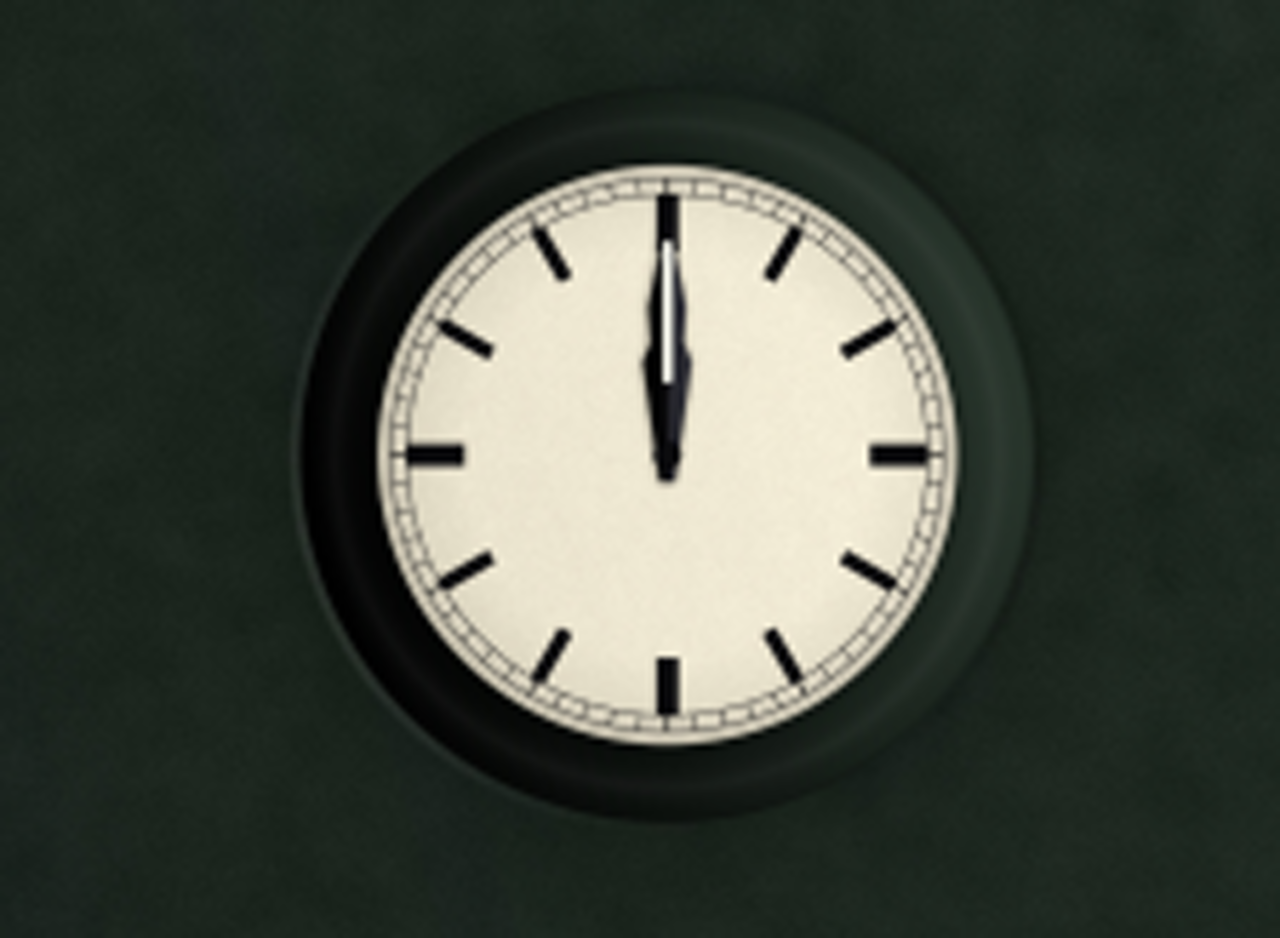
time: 12:00
